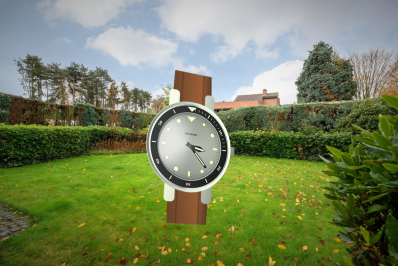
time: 3:23
